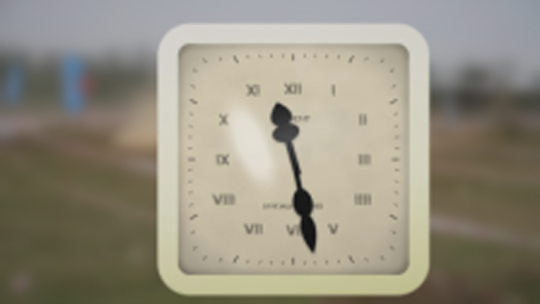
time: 11:28
